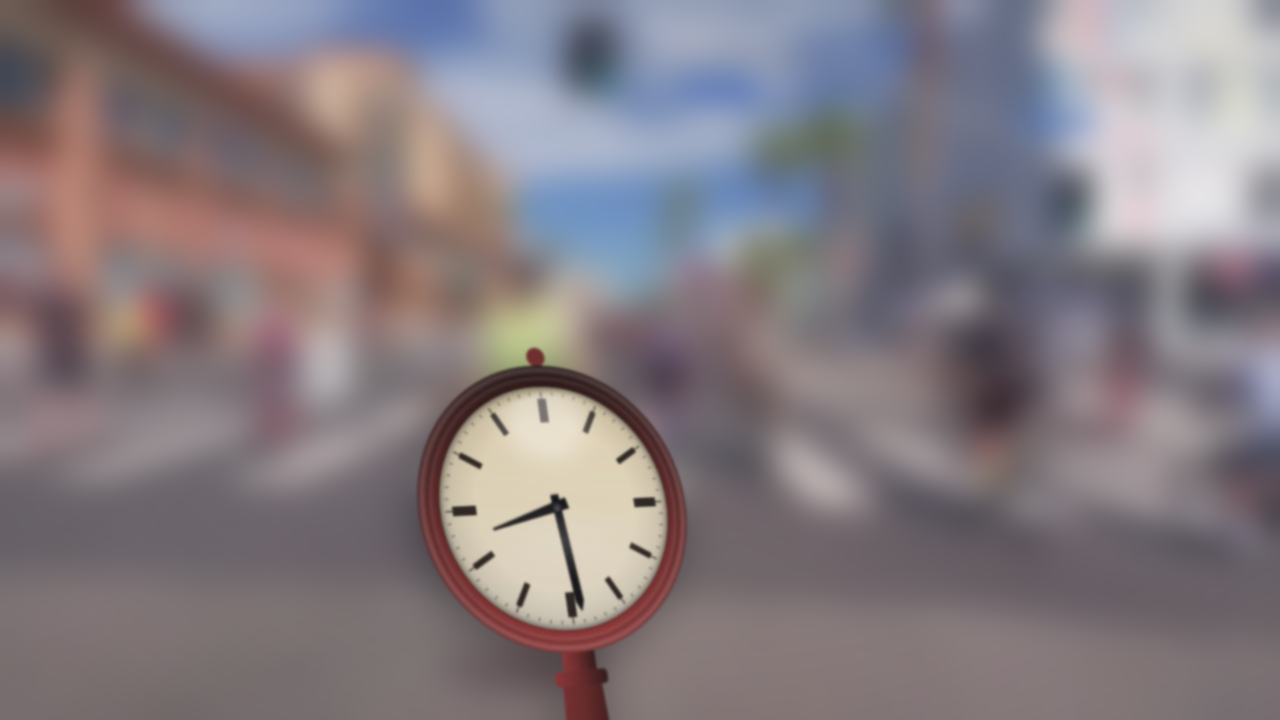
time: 8:29
